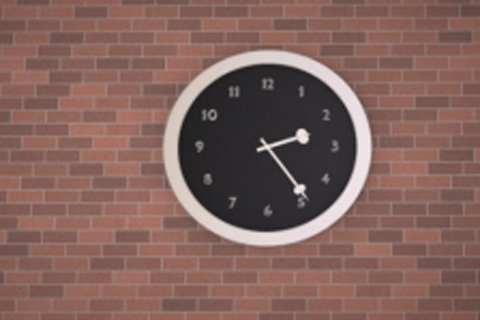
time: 2:24
